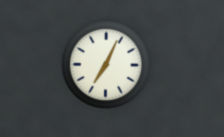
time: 7:04
